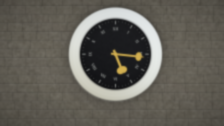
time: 5:16
